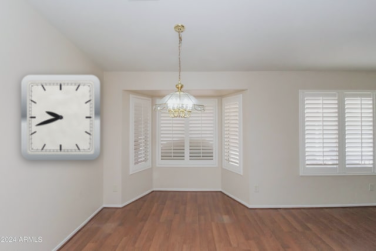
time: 9:42
